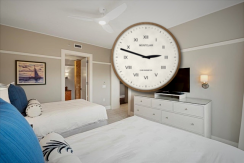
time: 2:48
